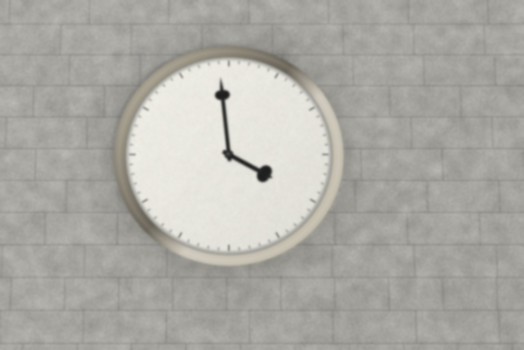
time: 3:59
